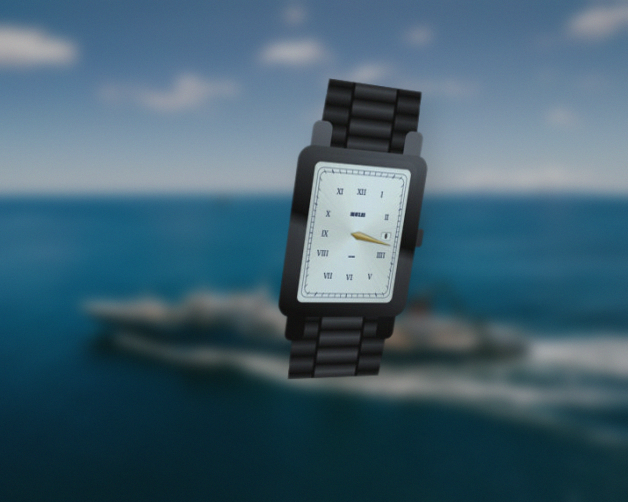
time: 3:17
